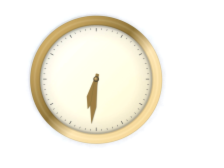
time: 6:31
